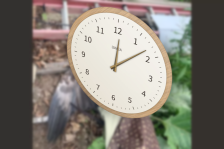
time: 12:08
